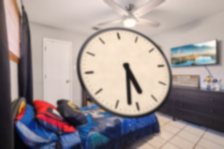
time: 5:32
